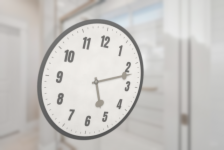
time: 5:12
